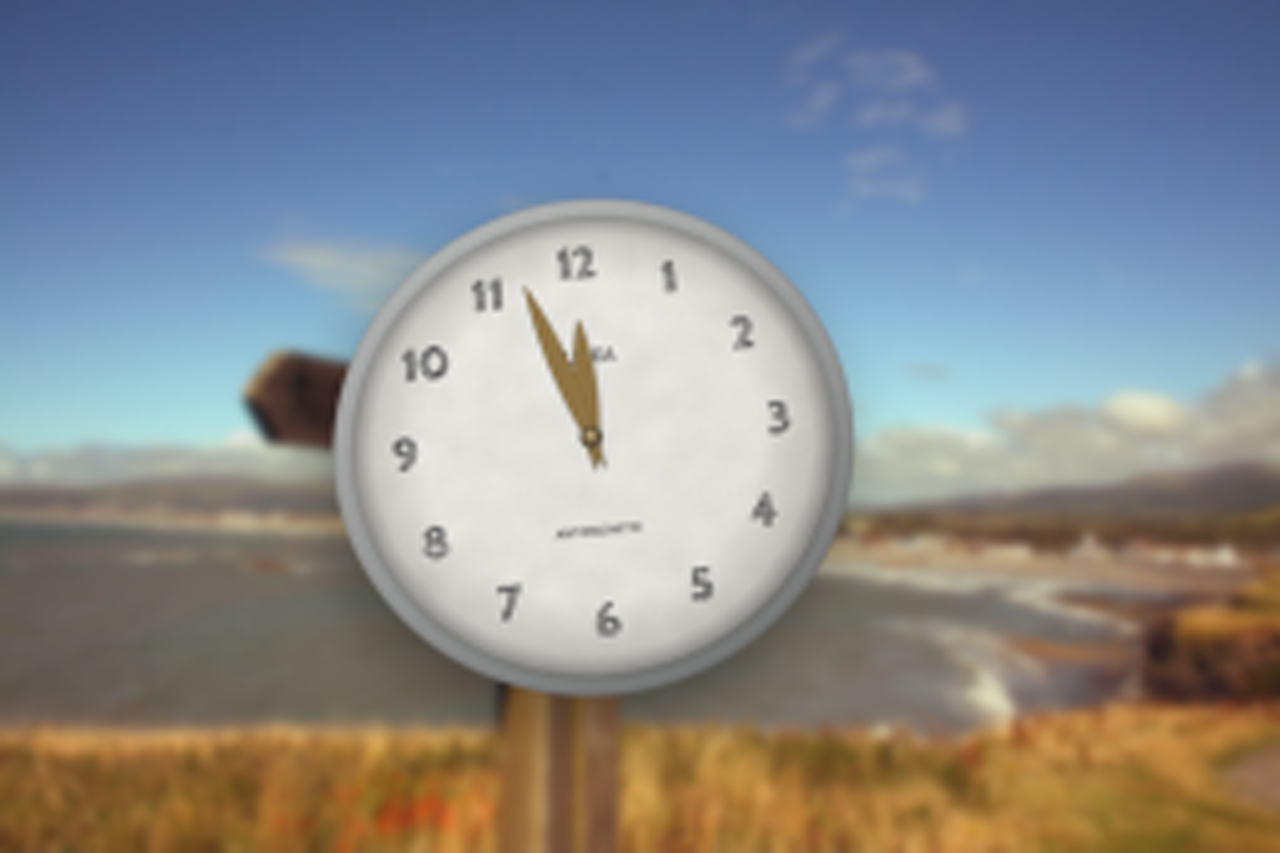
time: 11:57
